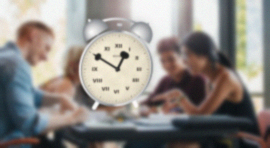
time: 12:50
